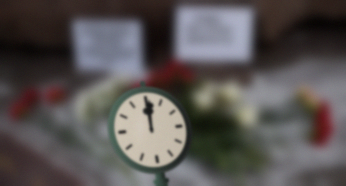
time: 12:01
